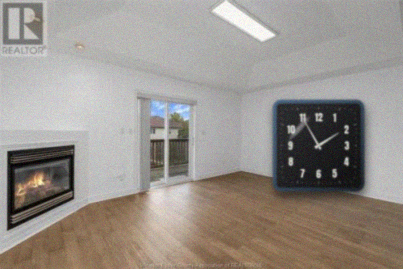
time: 1:55
